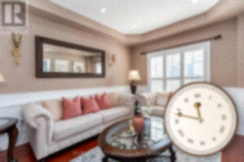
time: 11:48
